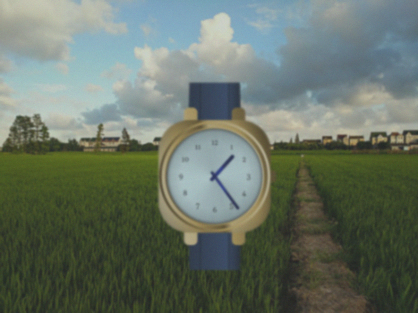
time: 1:24
